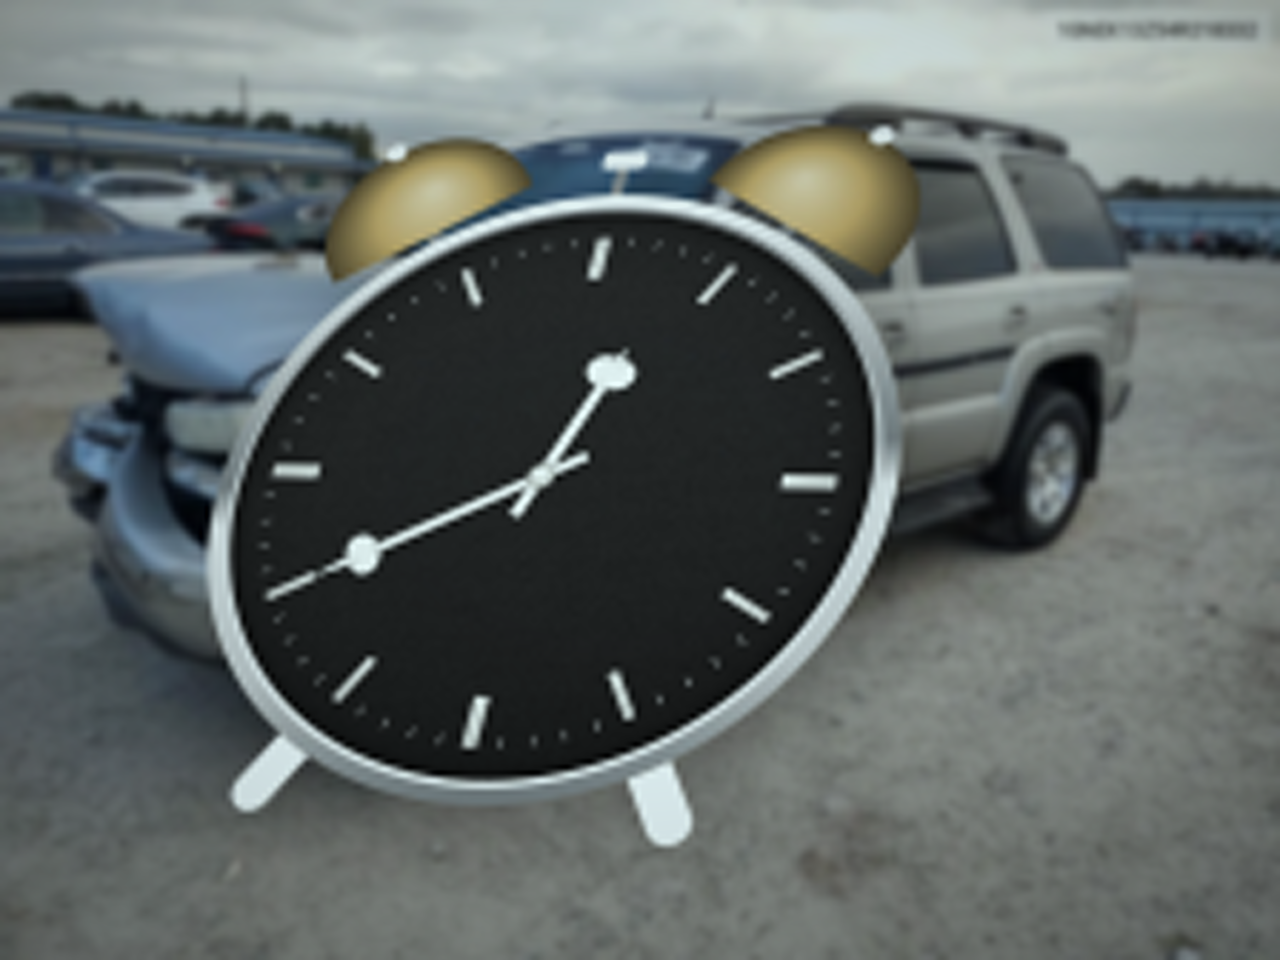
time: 12:40
